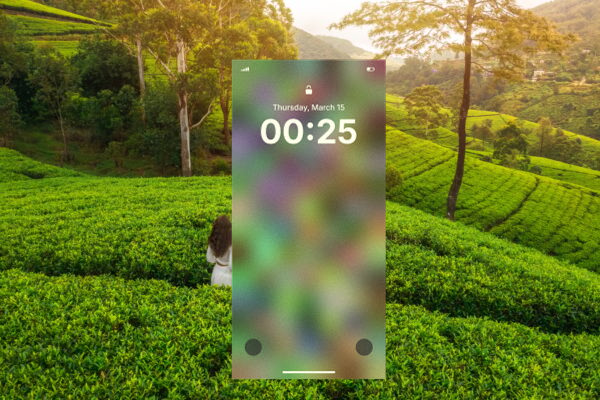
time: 0:25
